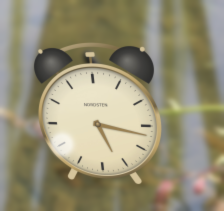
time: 5:17
